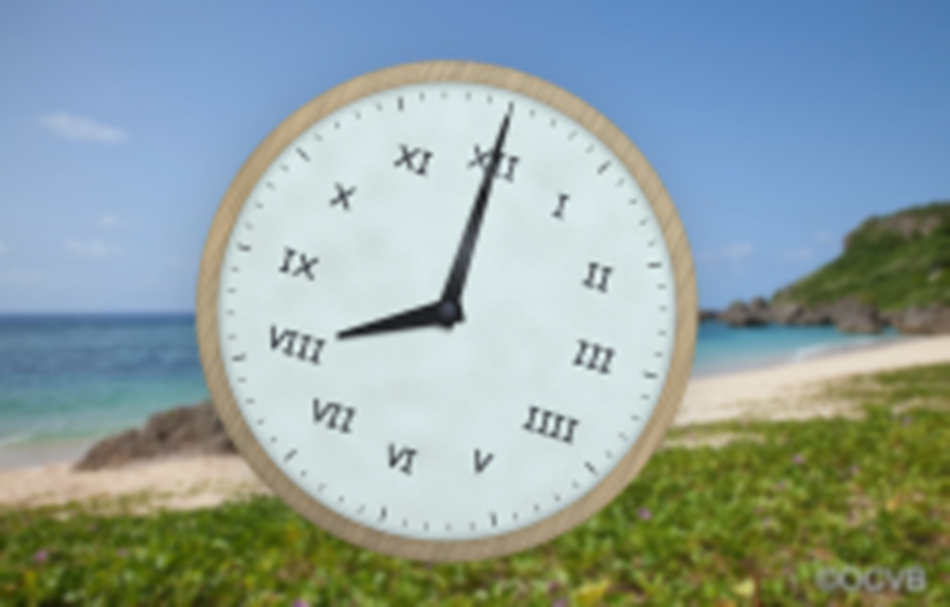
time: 8:00
